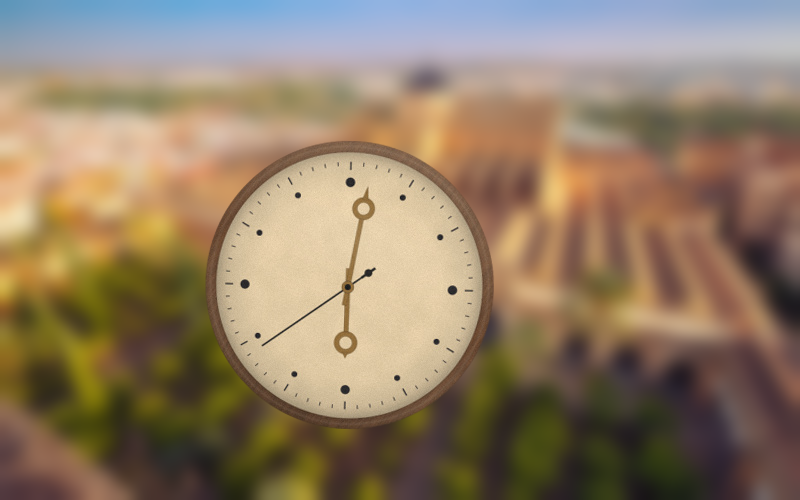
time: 6:01:39
